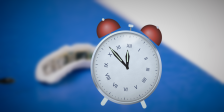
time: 11:52
